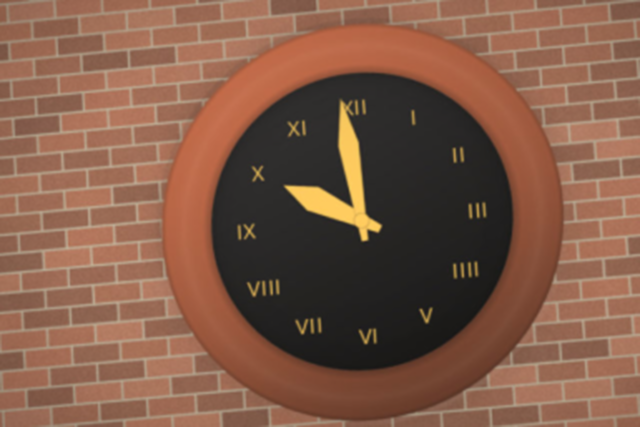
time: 9:59
